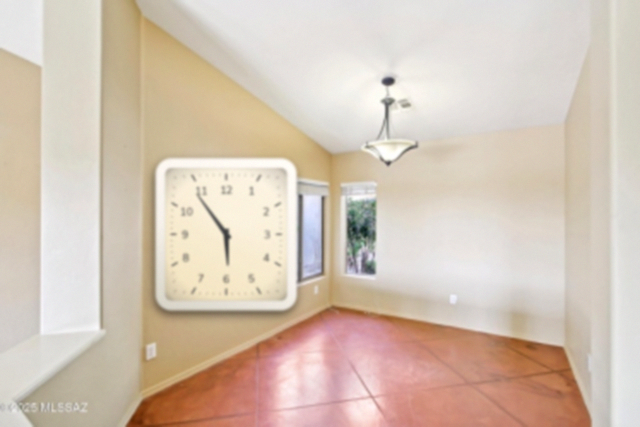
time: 5:54
